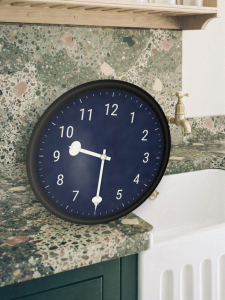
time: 9:30
